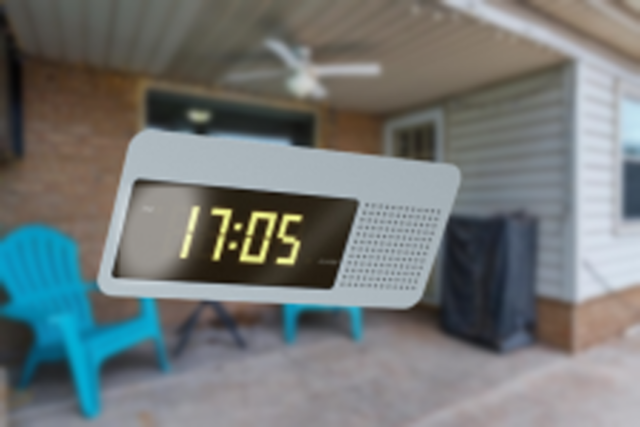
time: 17:05
